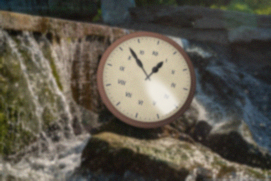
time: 12:52
